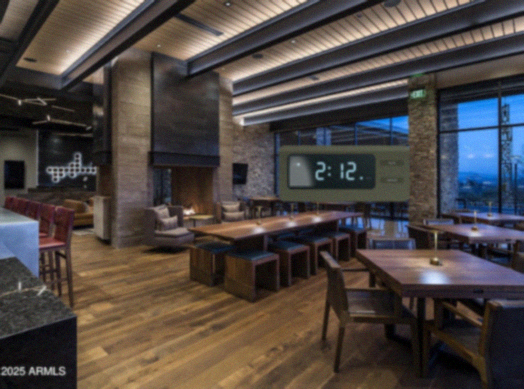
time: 2:12
